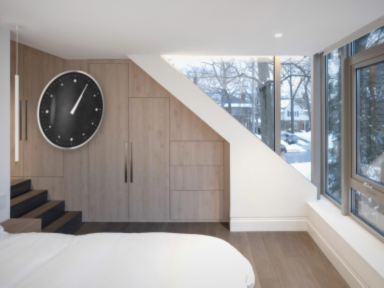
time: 1:05
